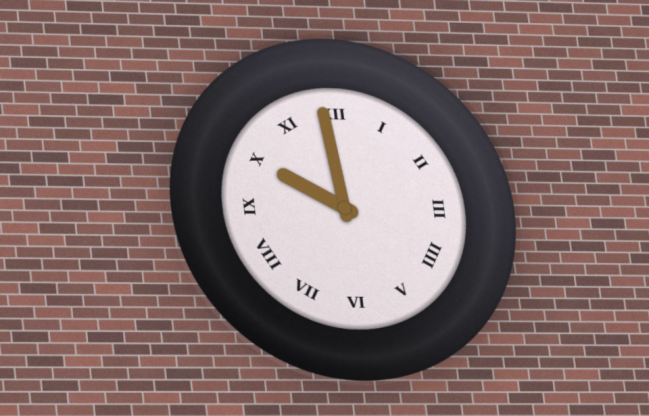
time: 9:59
